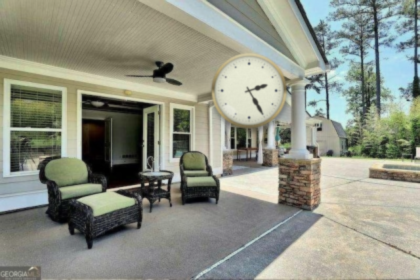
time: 2:25
